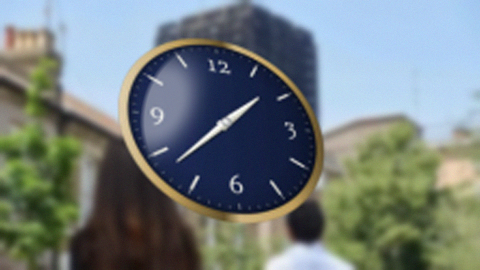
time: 1:38
